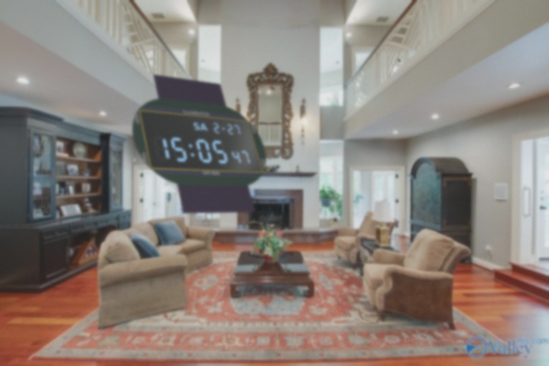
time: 15:05:47
